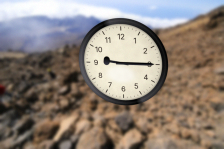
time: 9:15
